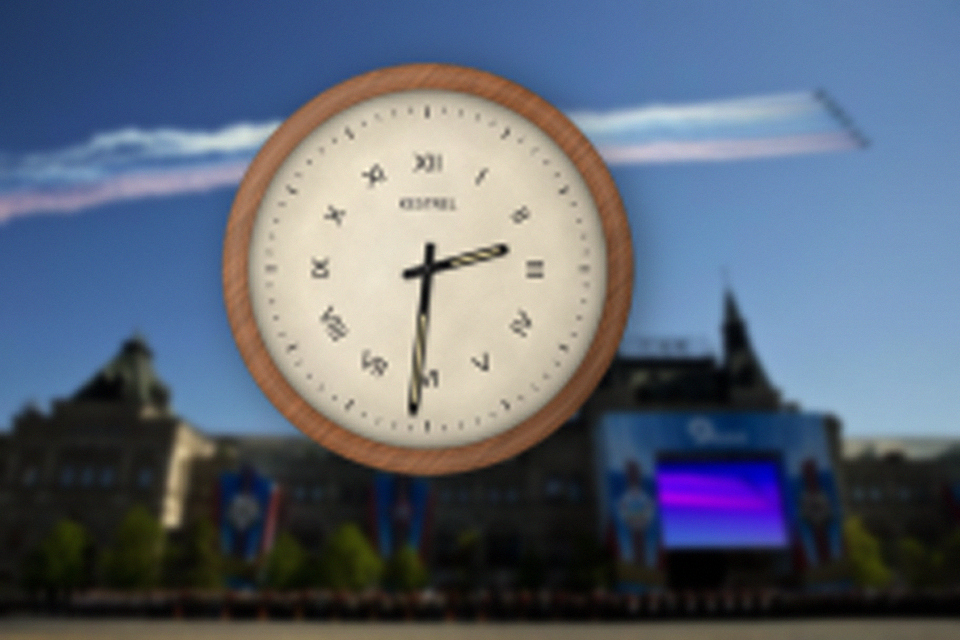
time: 2:31
